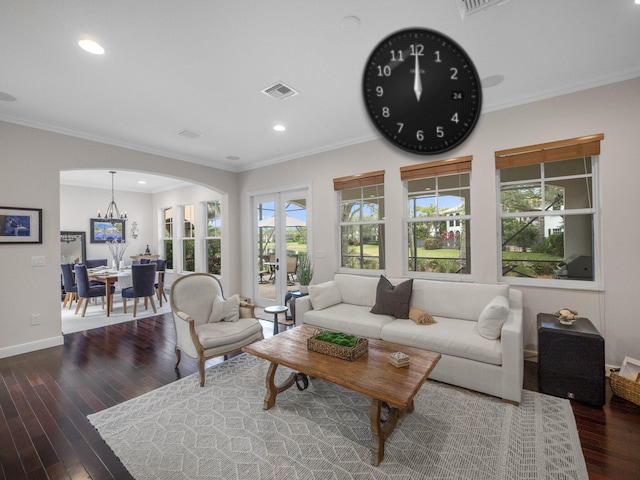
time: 12:00
